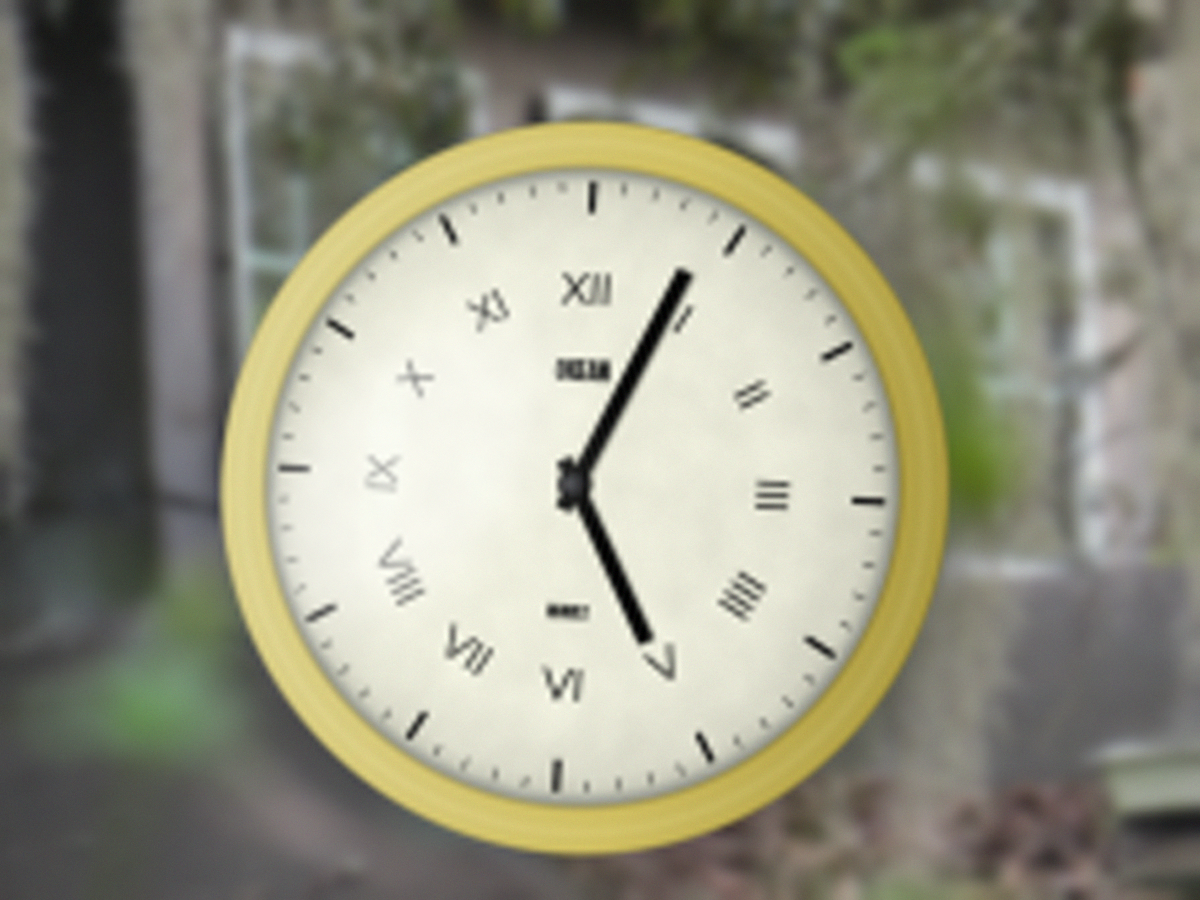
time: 5:04
